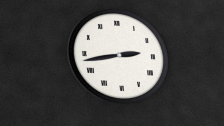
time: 2:43
